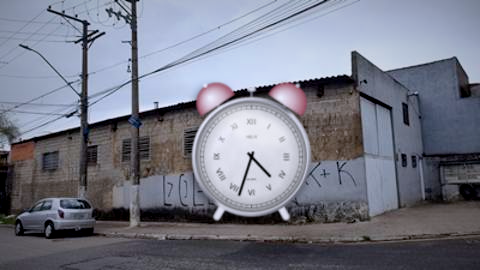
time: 4:33
